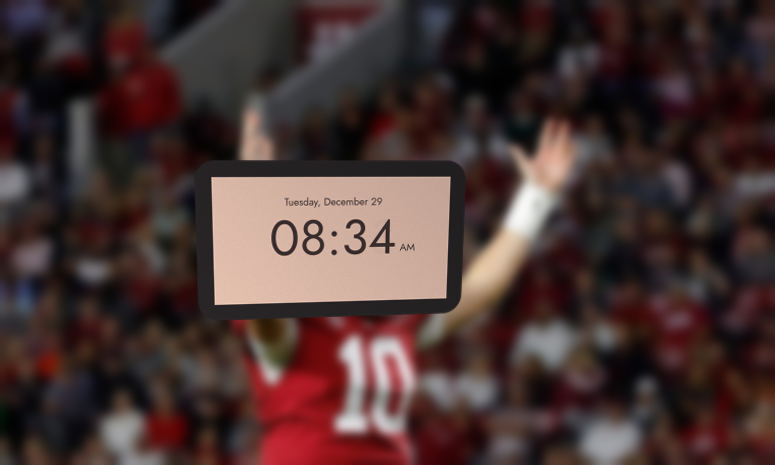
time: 8:34
